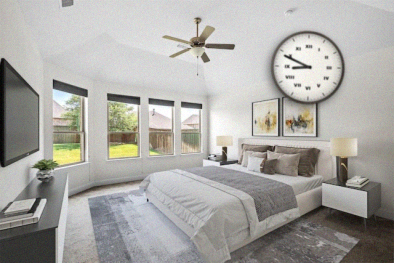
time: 8:49
